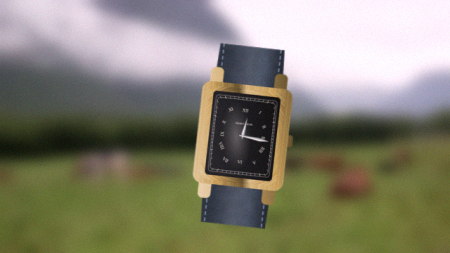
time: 12:16
